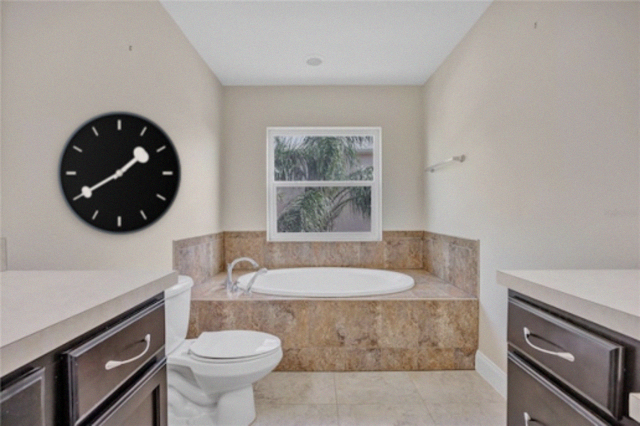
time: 1:40
